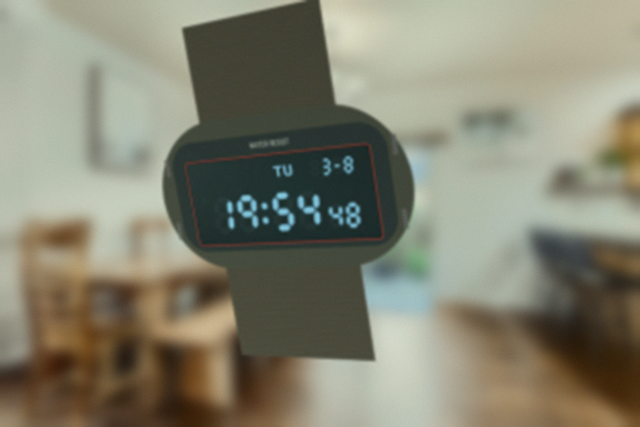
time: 19:54:48
